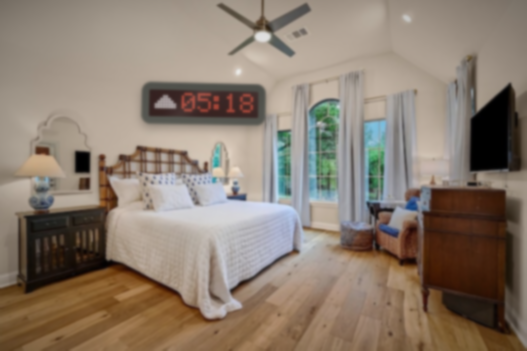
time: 5:18
